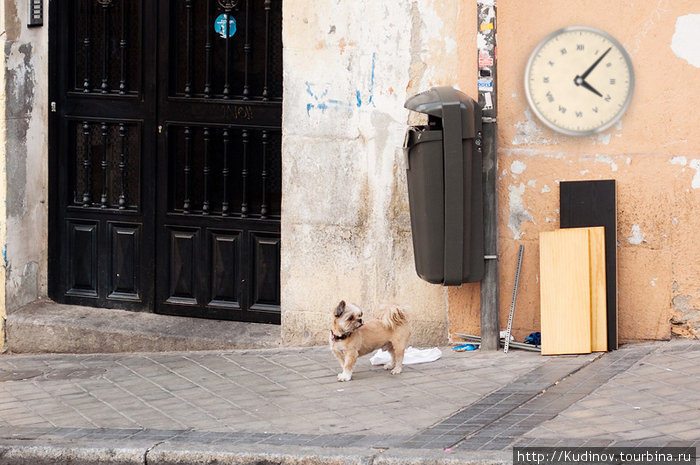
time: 4:07
